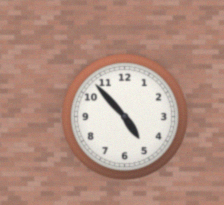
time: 4:53
